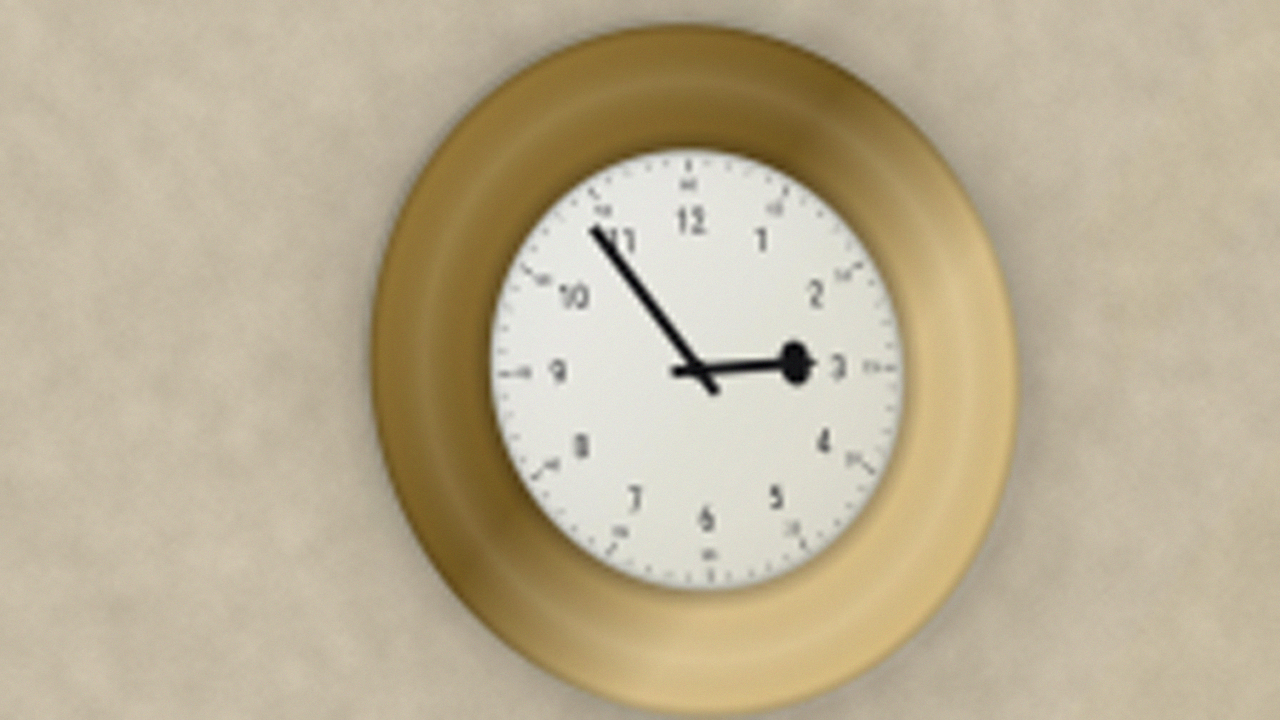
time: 2:54
